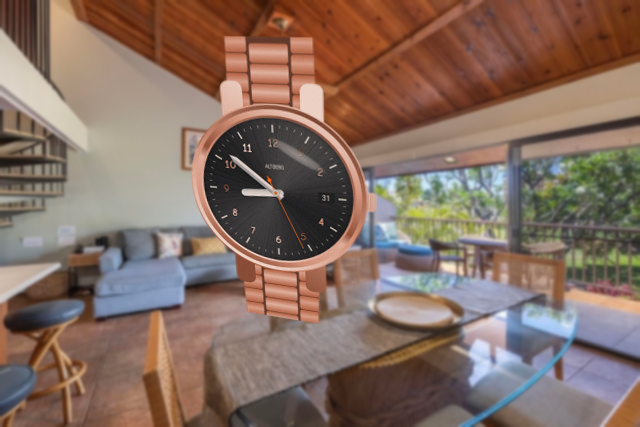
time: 8:51:26
